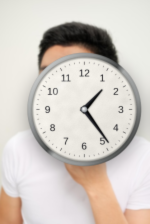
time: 1:24
